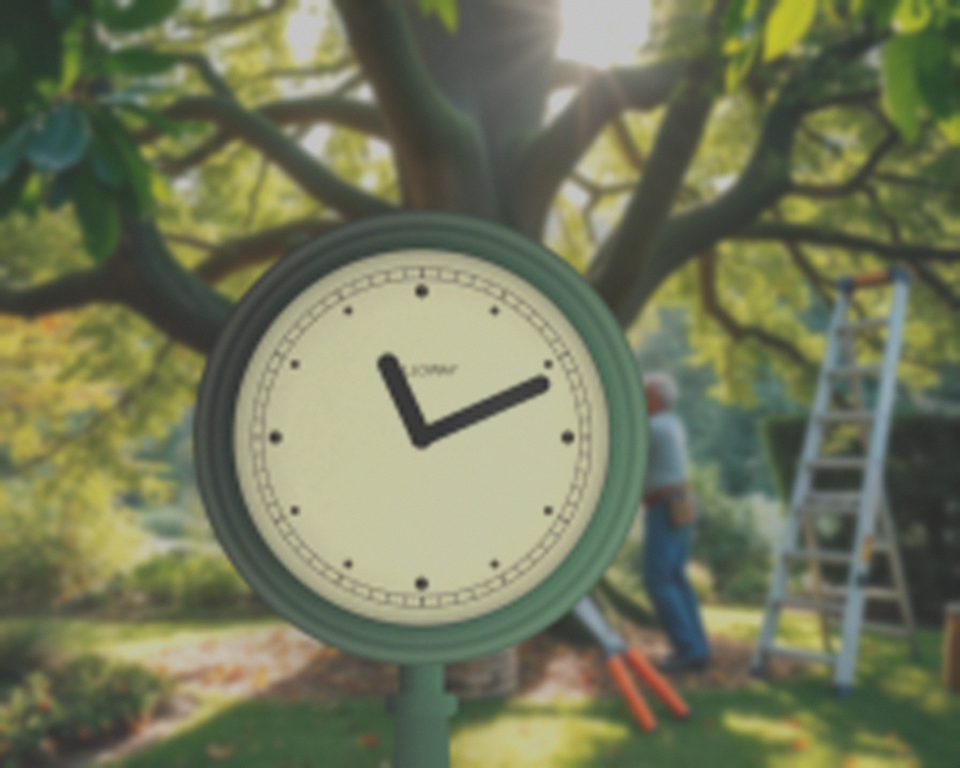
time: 11:11
